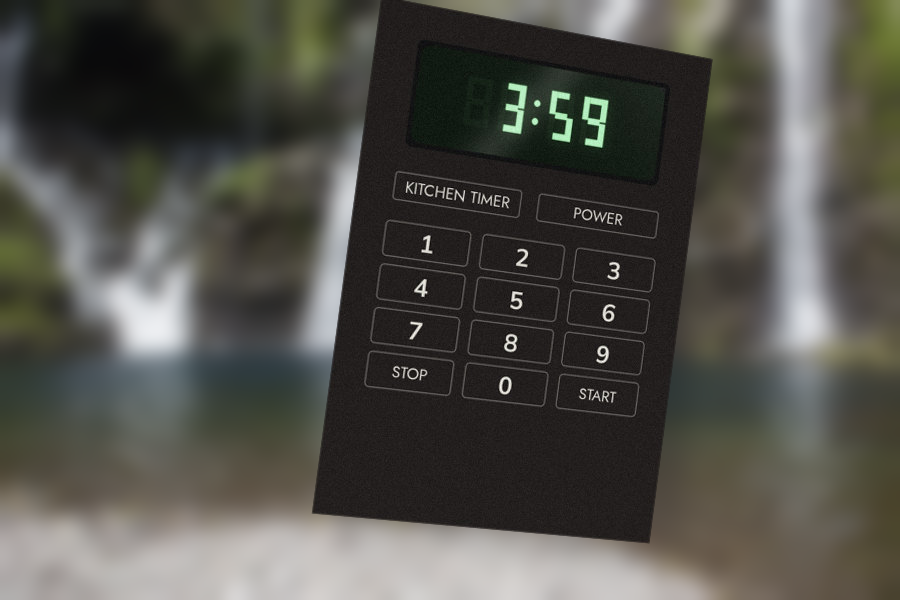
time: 3:59
